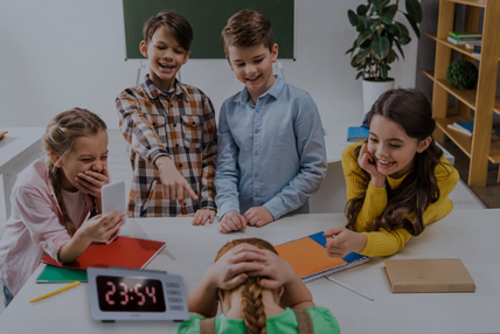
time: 23:54
